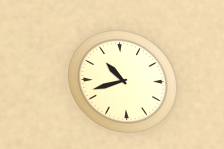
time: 10:42
